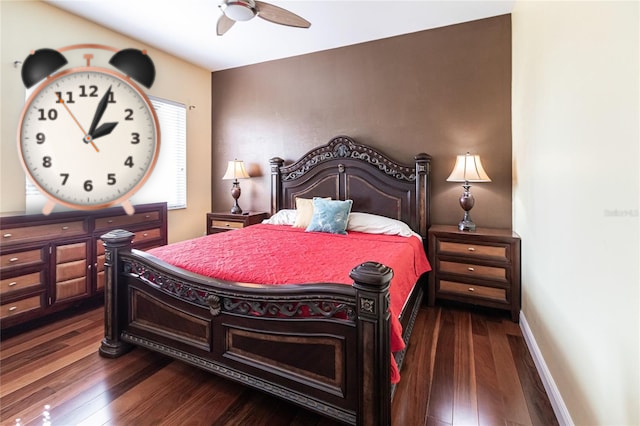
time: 2:03:54
